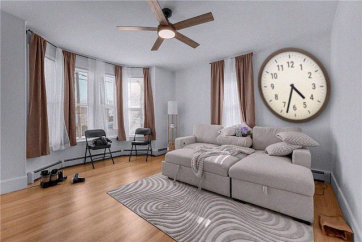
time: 4:33
